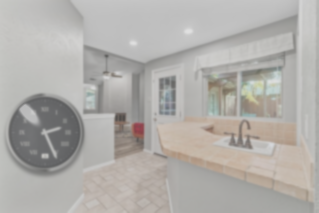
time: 2:26
